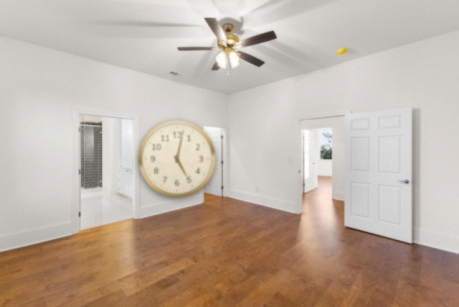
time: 5:02
